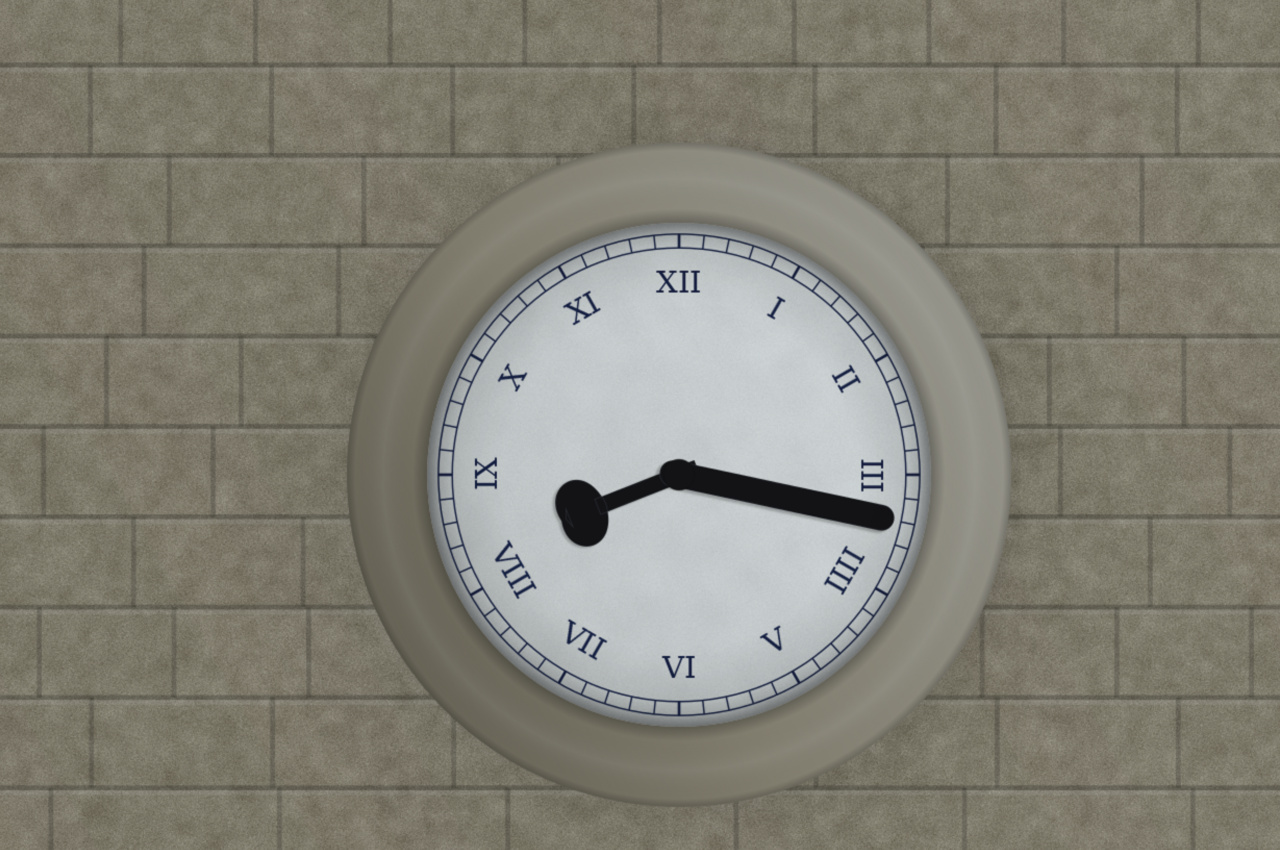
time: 8:17
